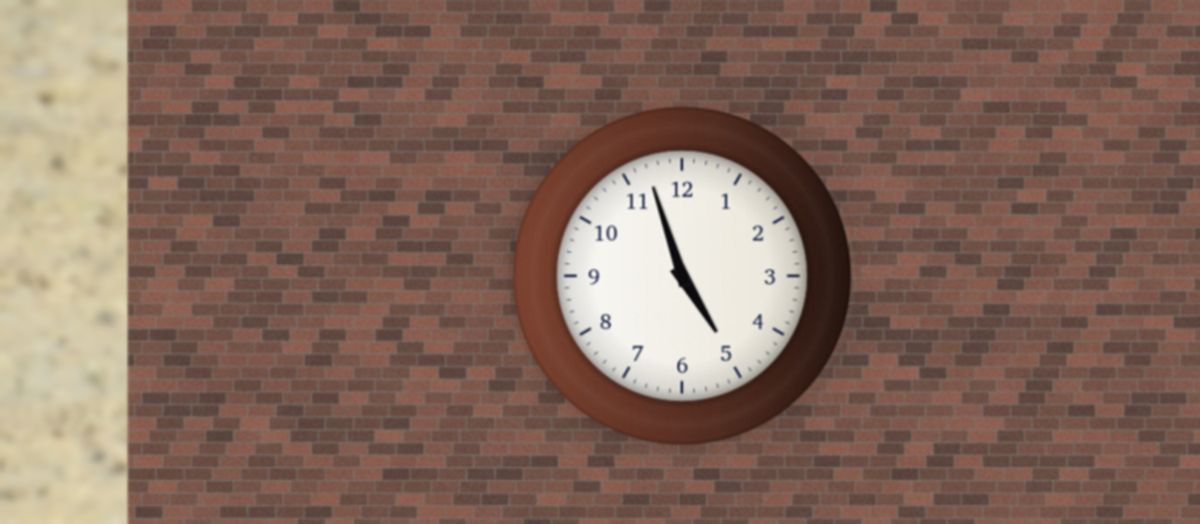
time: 4:57
